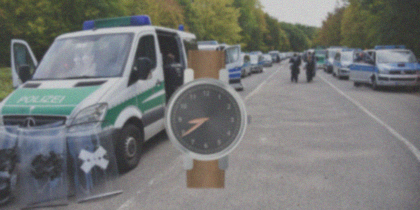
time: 8:39
